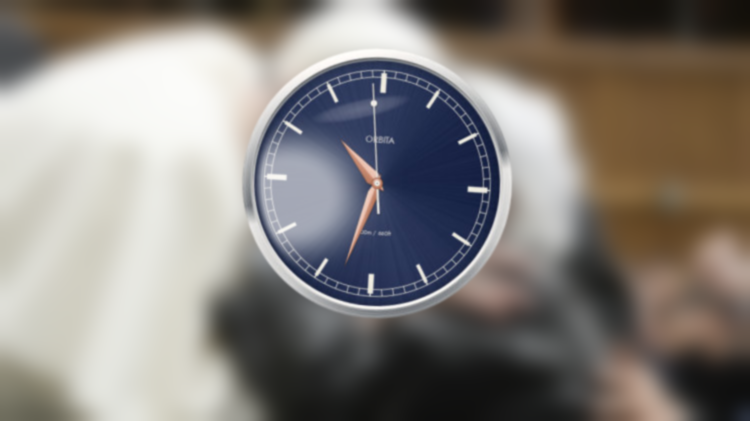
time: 10:32:59
